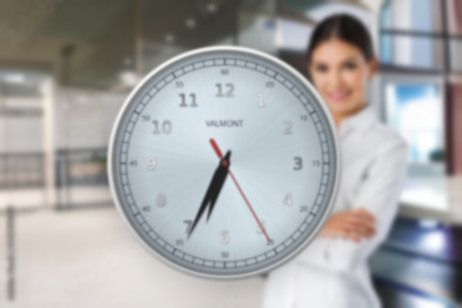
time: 6:34:25
